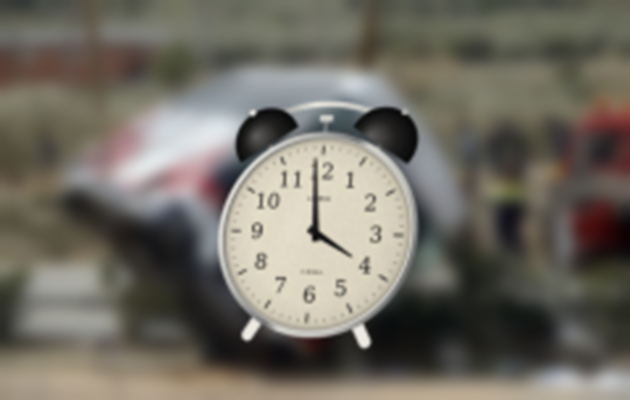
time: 3:59
